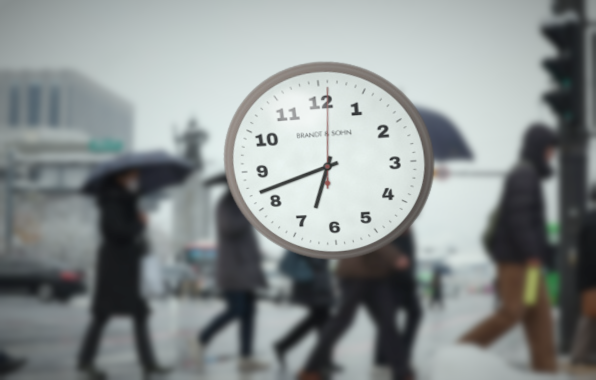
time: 6:42:01
